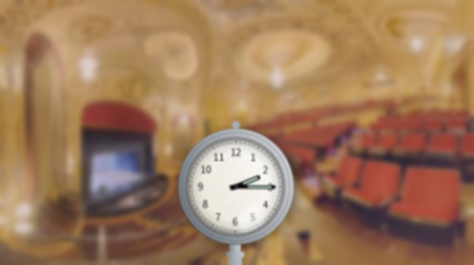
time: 2:15
